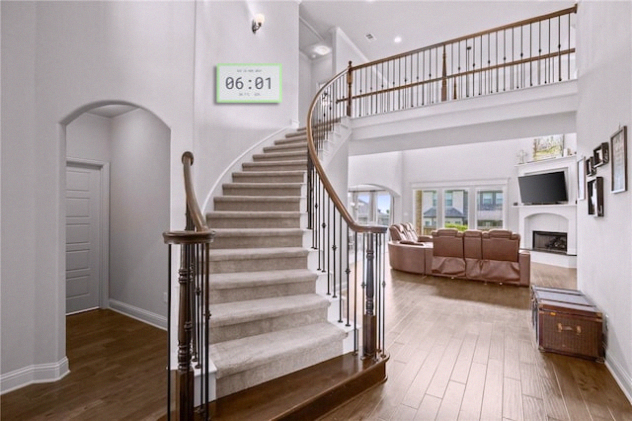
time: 6:01
